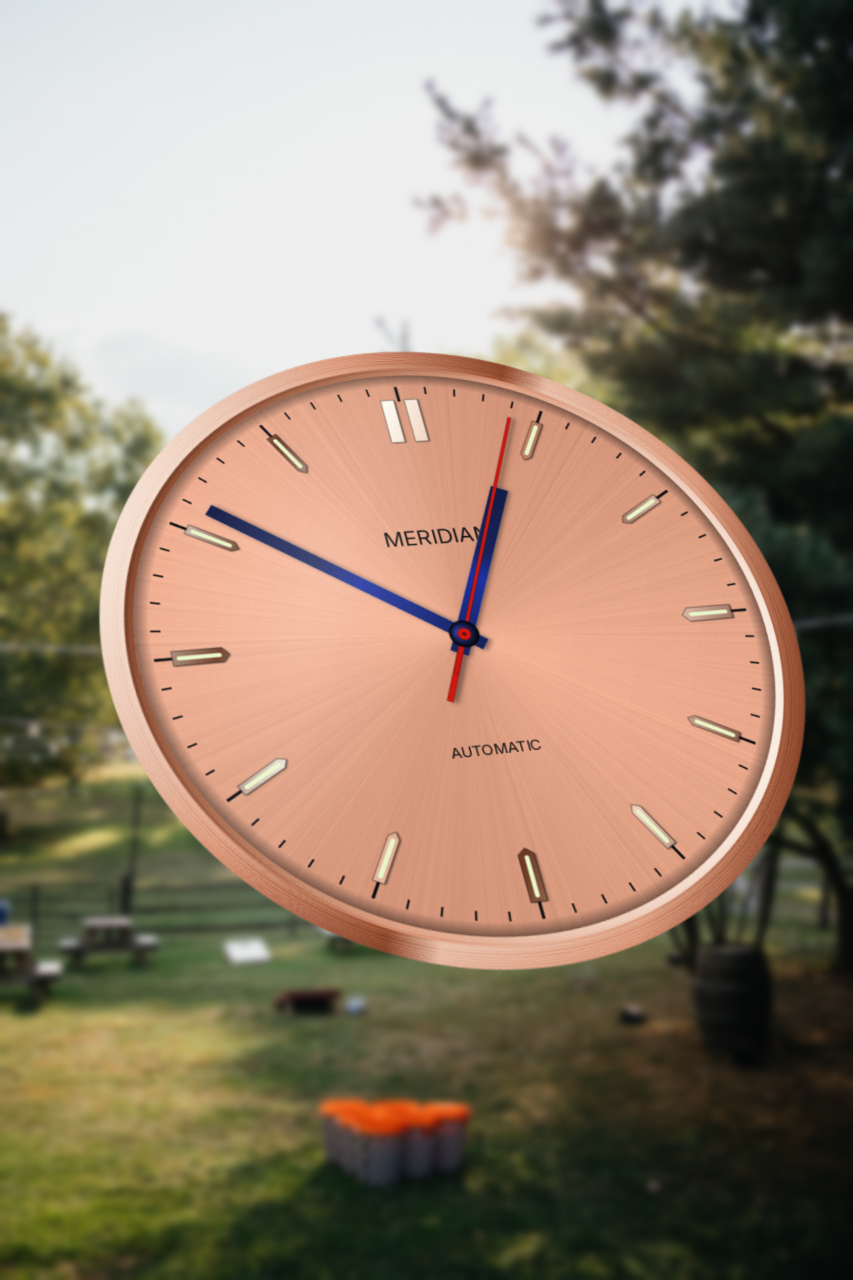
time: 12:51:04
